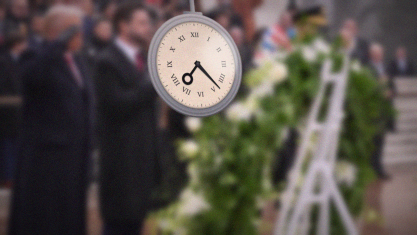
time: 7:23
